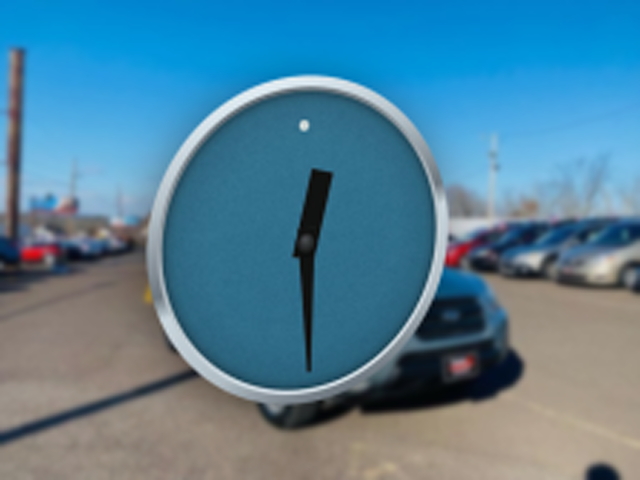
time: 12:30
